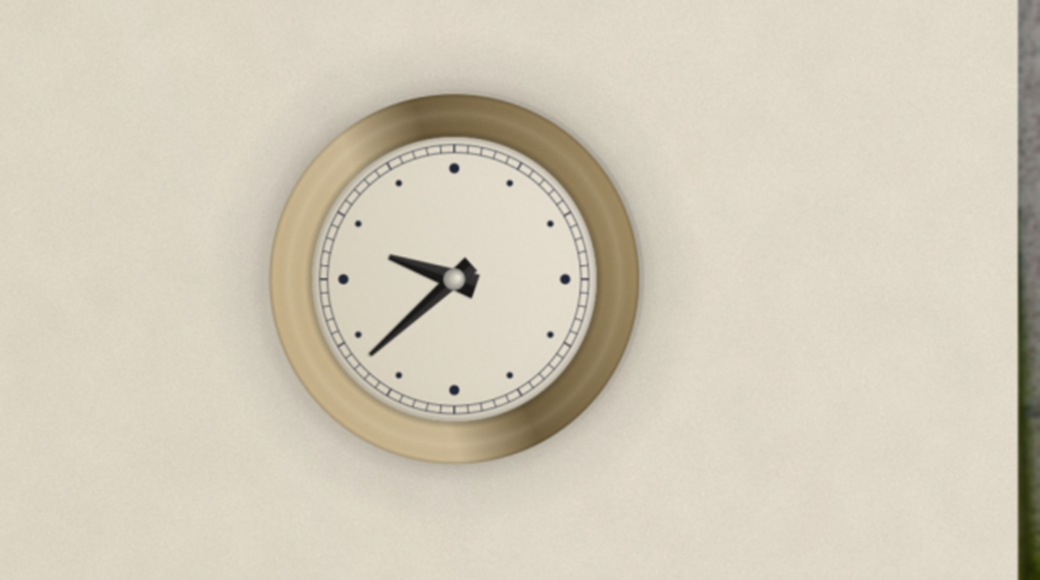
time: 9:38
